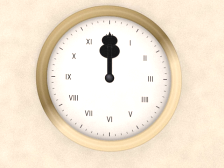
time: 12:00
